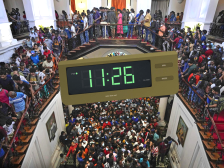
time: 11:26
